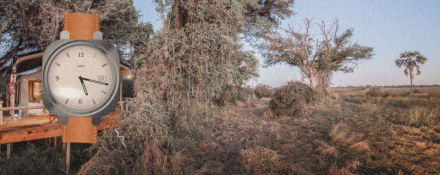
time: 5:17
